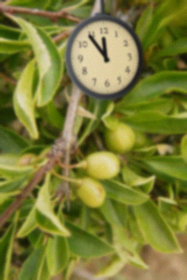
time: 11:54
